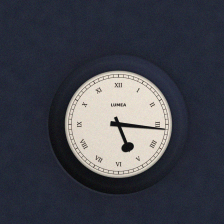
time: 5:16
